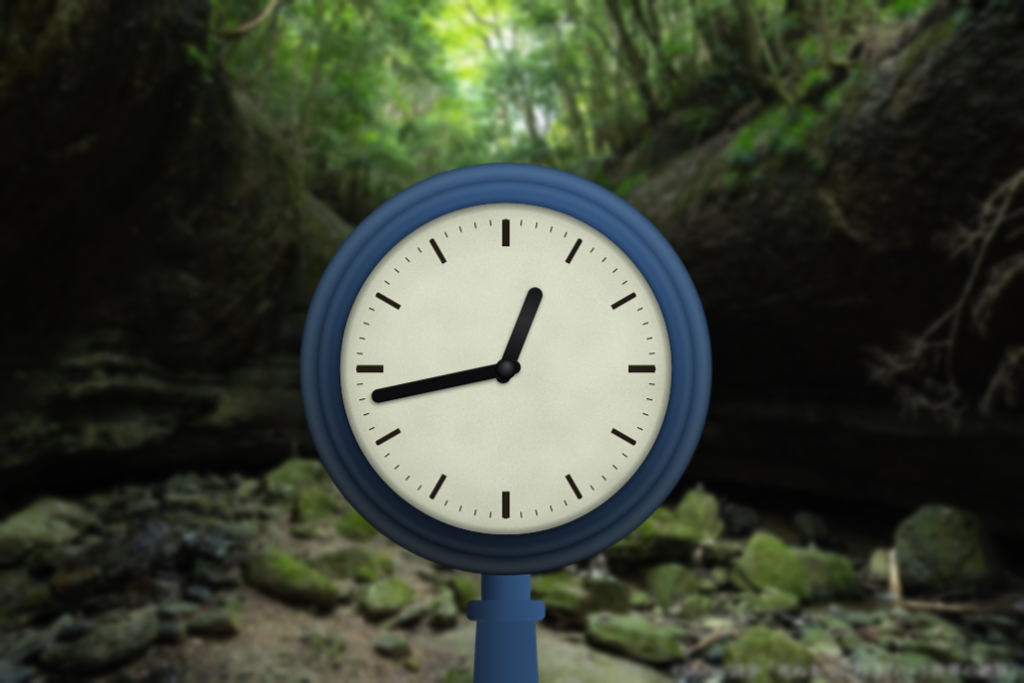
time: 12:43
